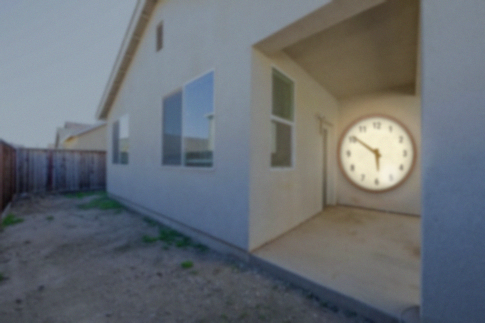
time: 5:51
